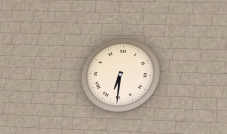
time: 6:30
